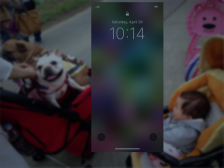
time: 10:14
